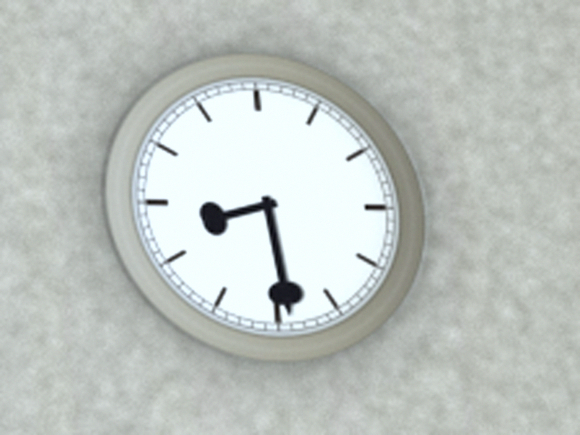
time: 8:29
